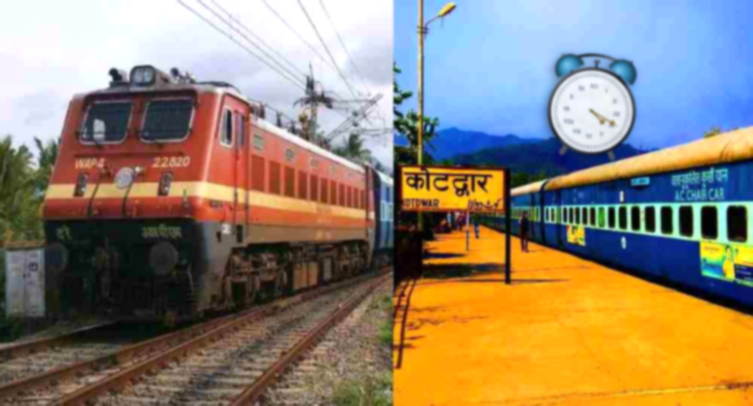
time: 4:19
